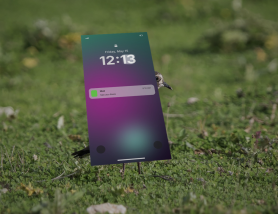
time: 12:13
